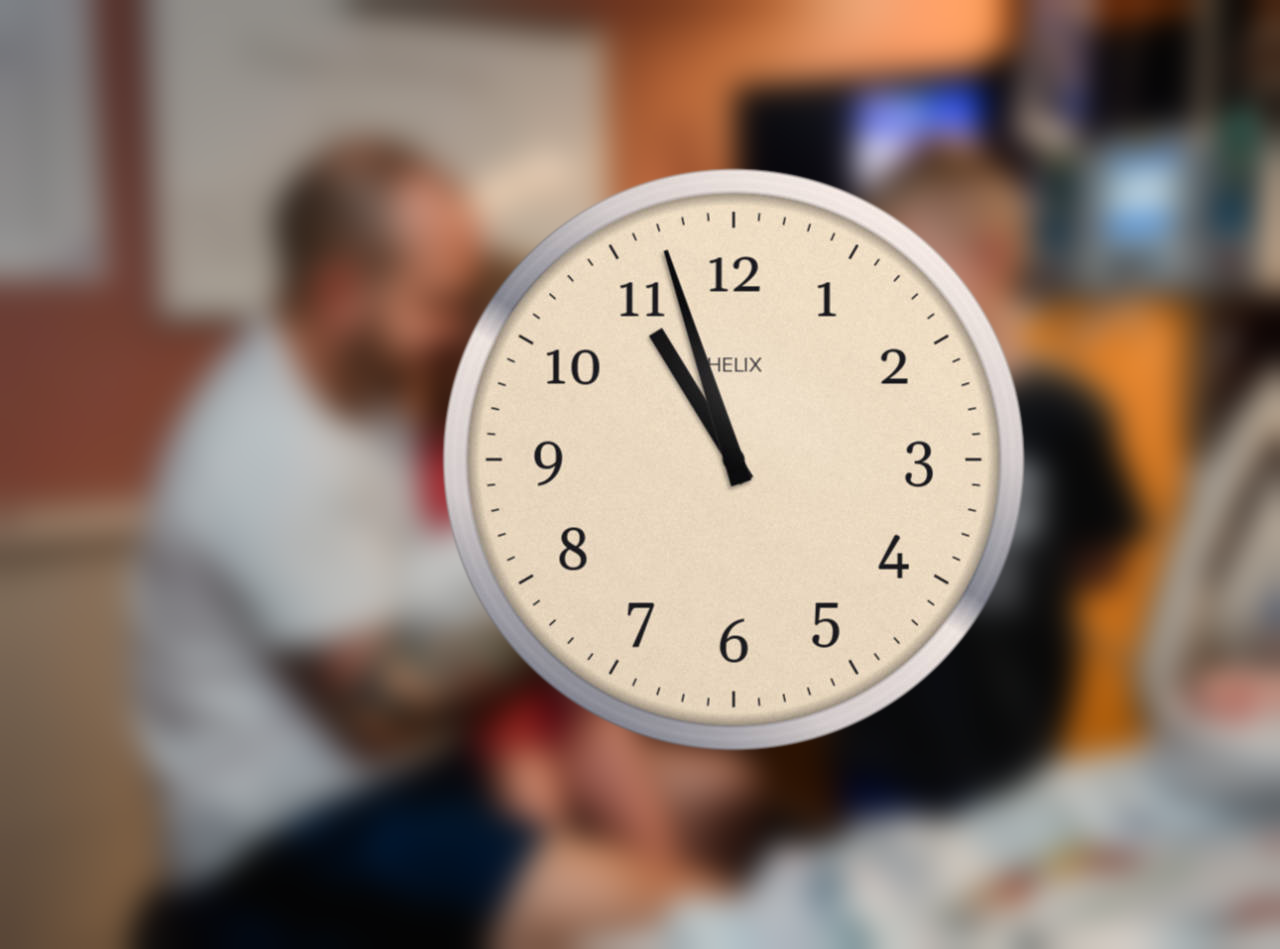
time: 10:57
